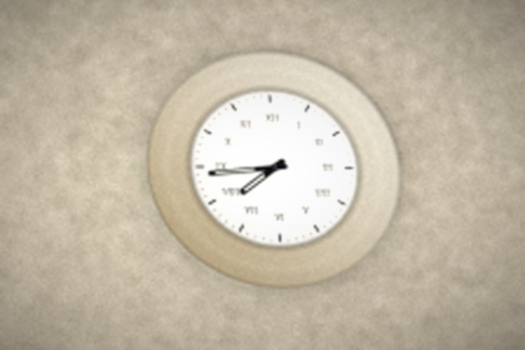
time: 7:44
